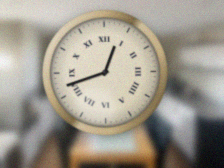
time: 12:42
